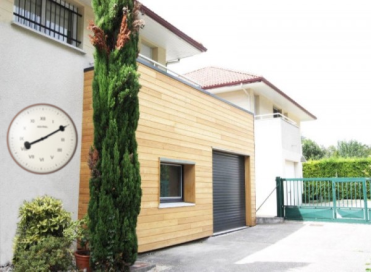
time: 8:10
